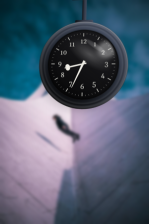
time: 8:34
